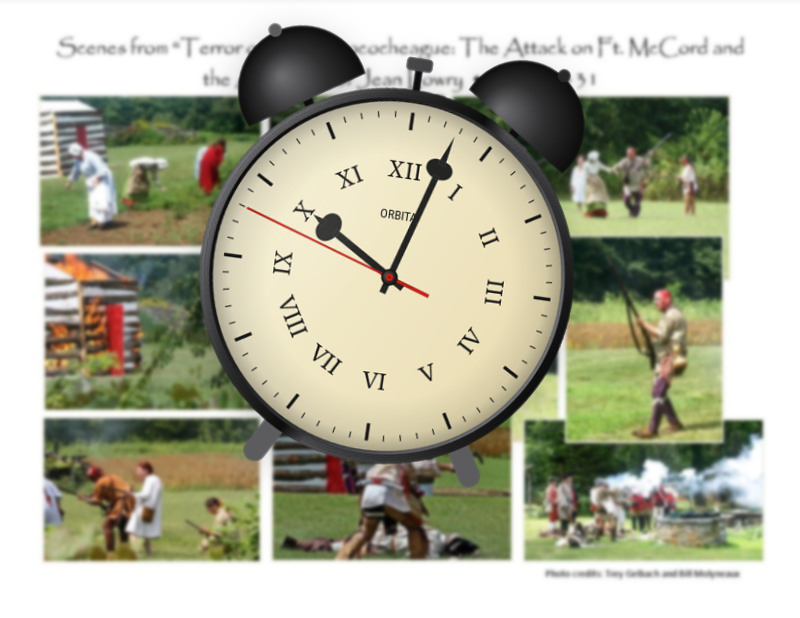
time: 10:02:48
